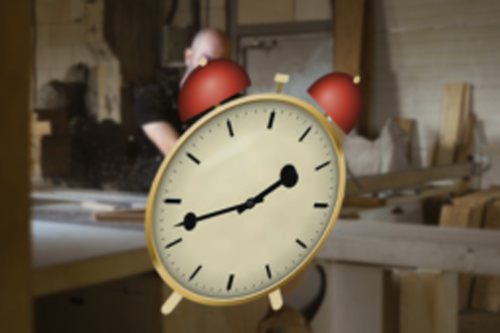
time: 1:42
